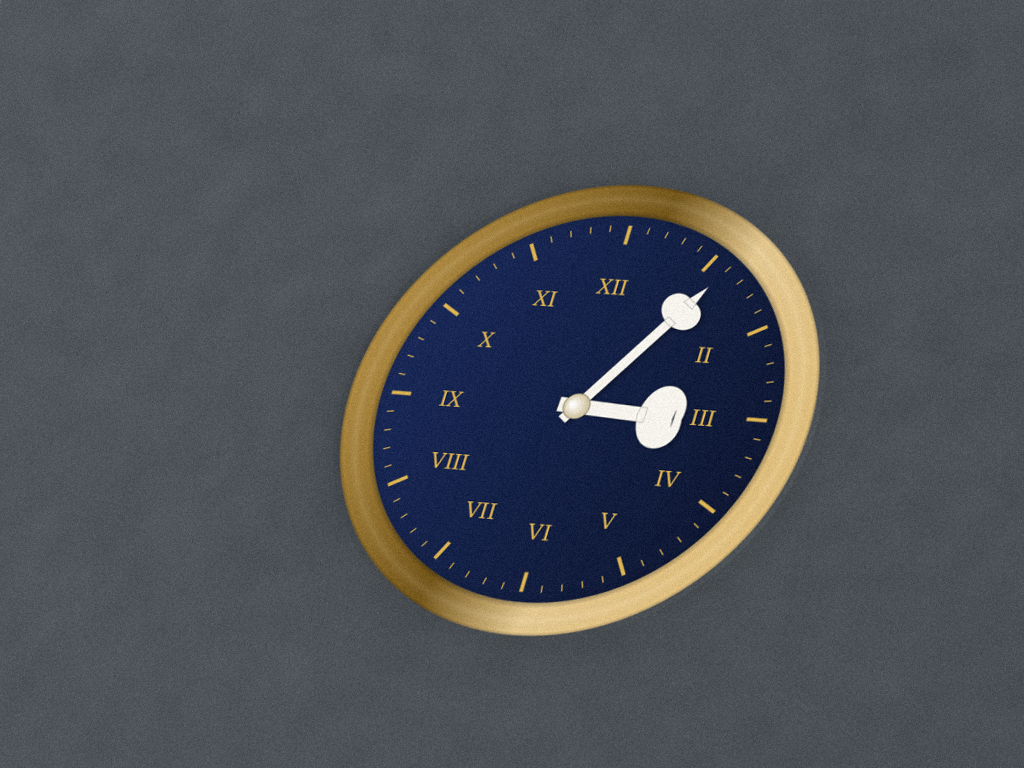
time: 3:06
